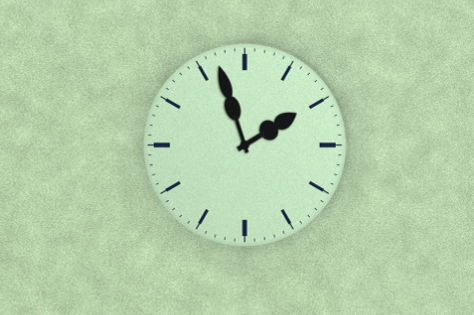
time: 1:57
